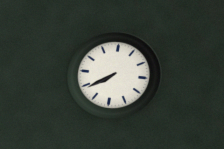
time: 7:39
